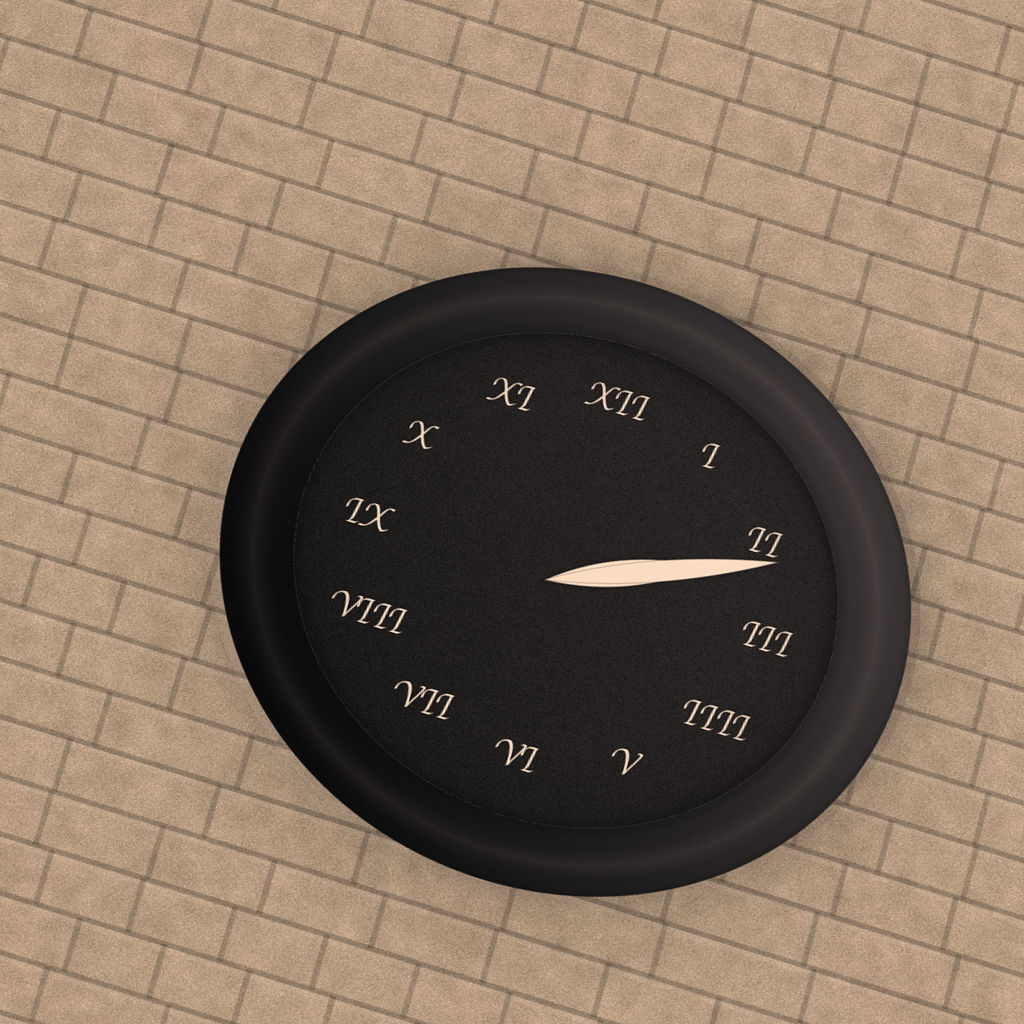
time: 2:11
